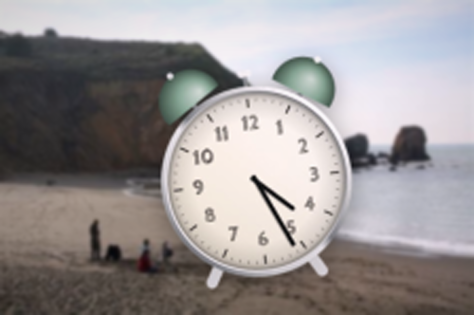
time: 4:26
